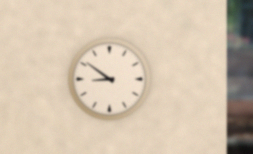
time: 8:51
